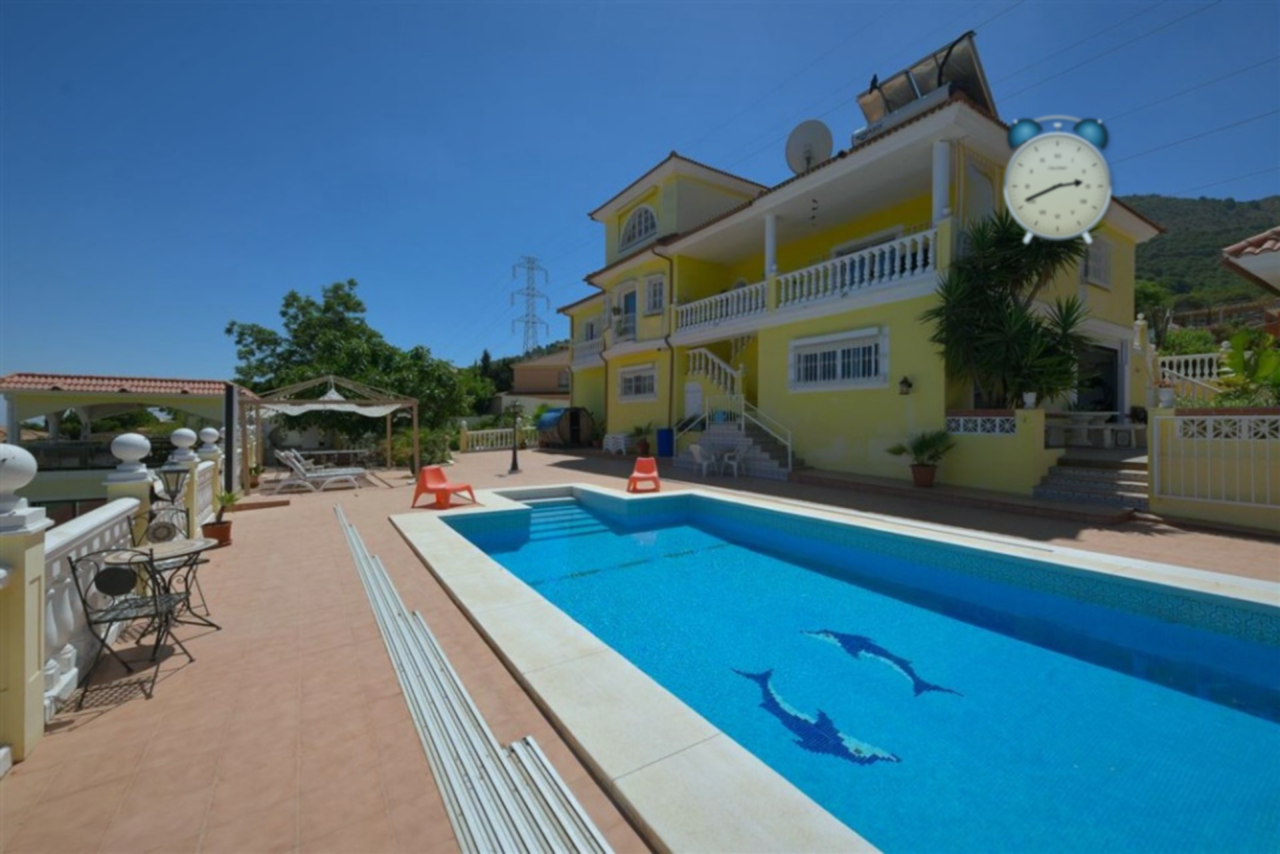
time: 2:41
